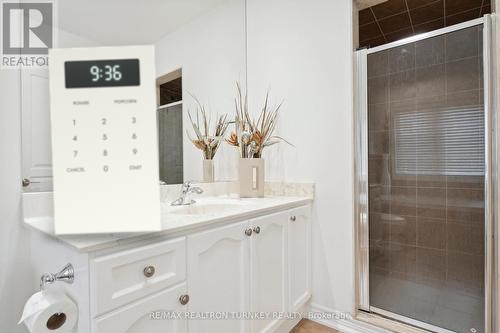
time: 9:36
